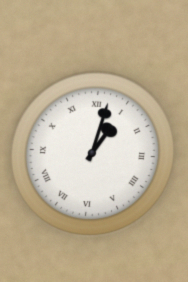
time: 1:02
